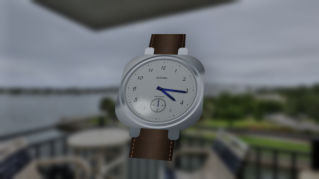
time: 4:16
